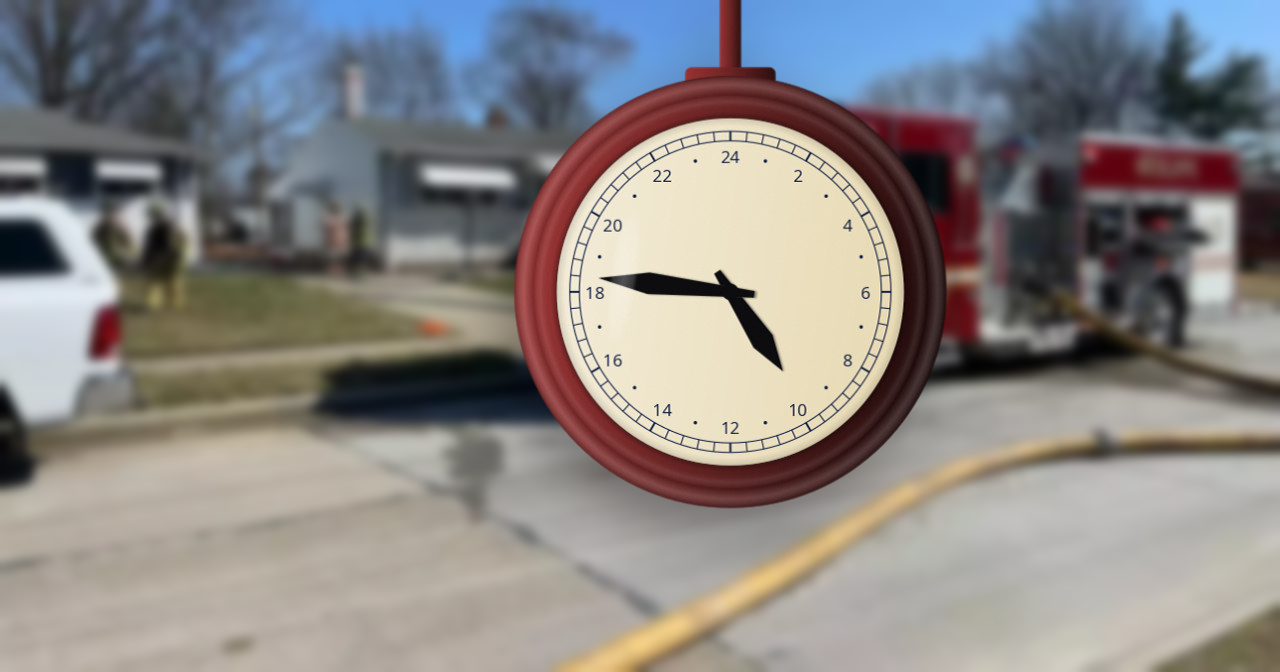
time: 9:46
